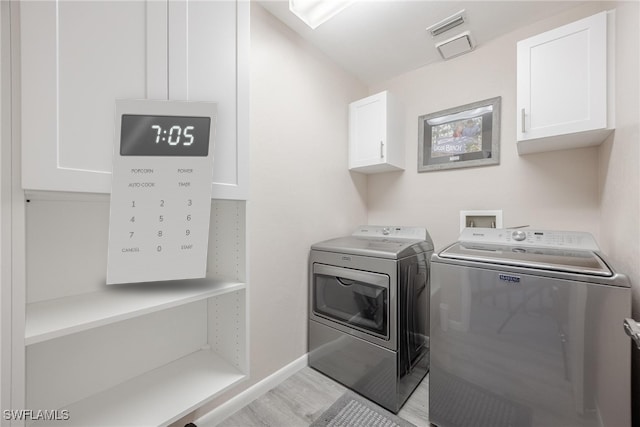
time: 7:05
